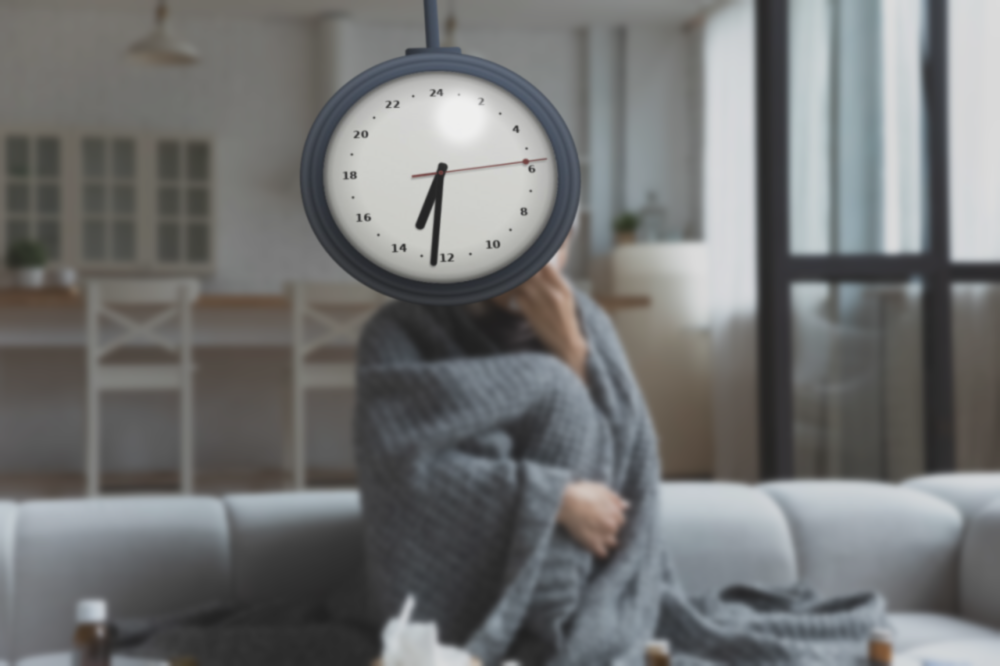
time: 13:31:14
